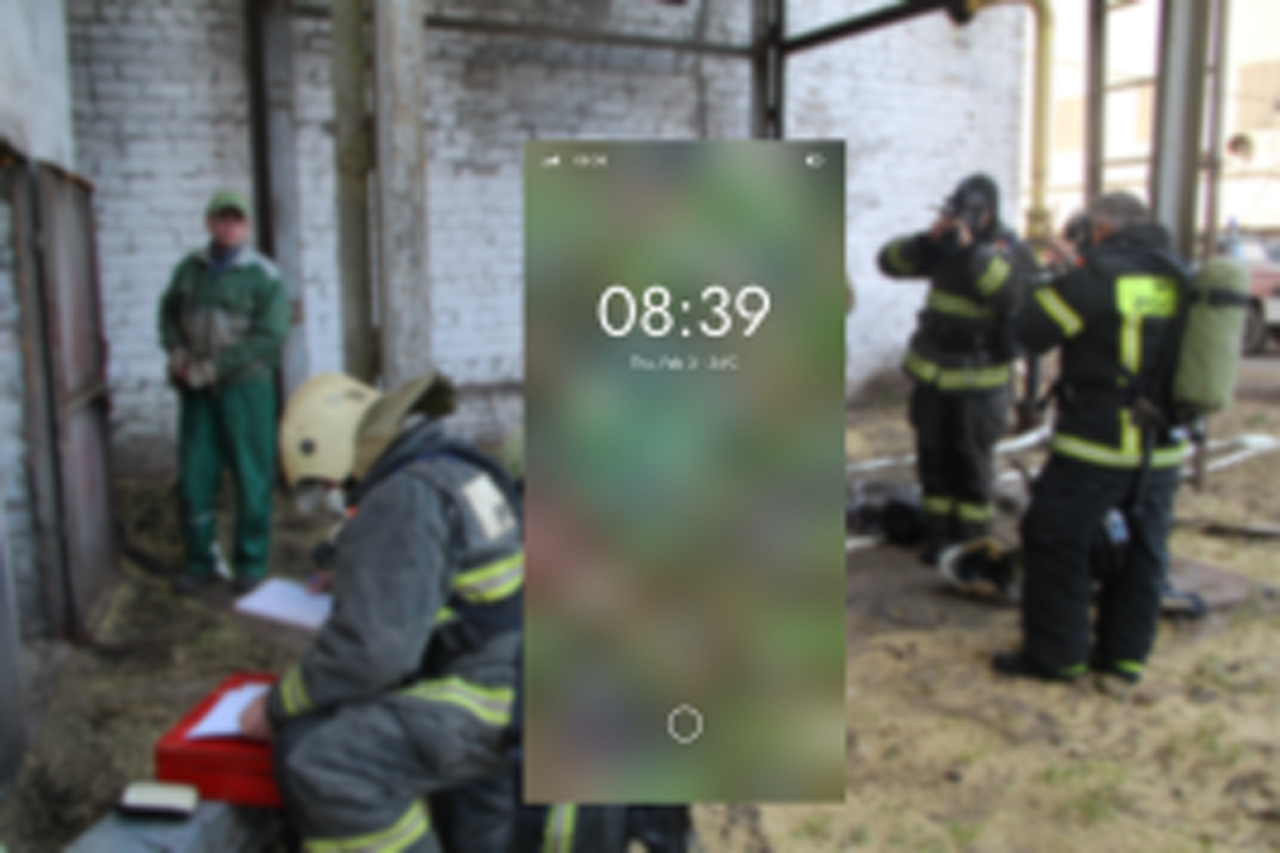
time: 8:39
